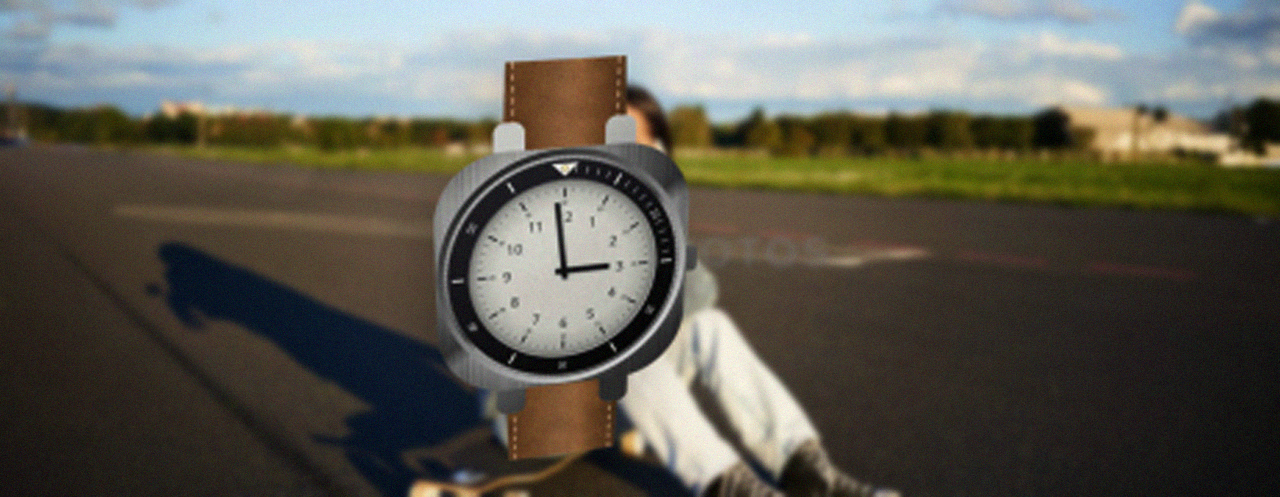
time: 2:59
